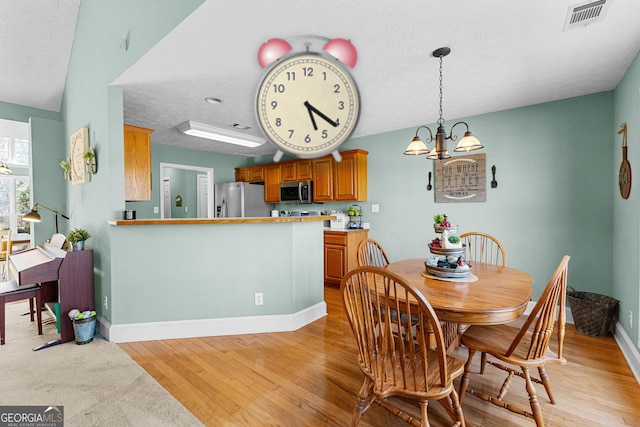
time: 5:21
